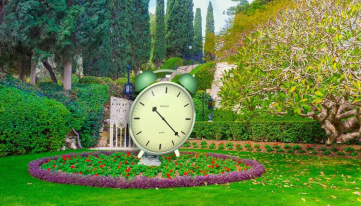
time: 10:22
